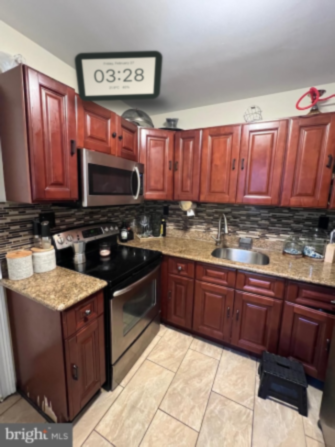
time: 3:28
